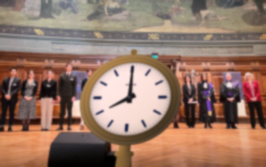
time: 8:00
